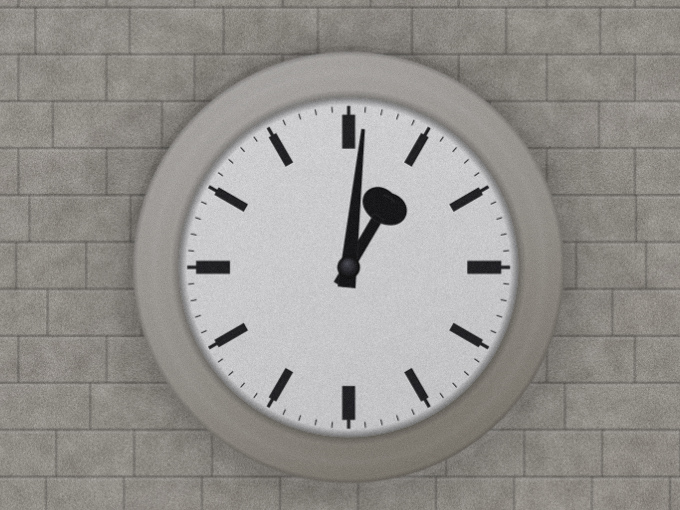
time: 1:01
